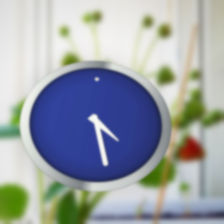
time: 4:28
